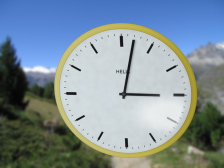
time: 3:02
